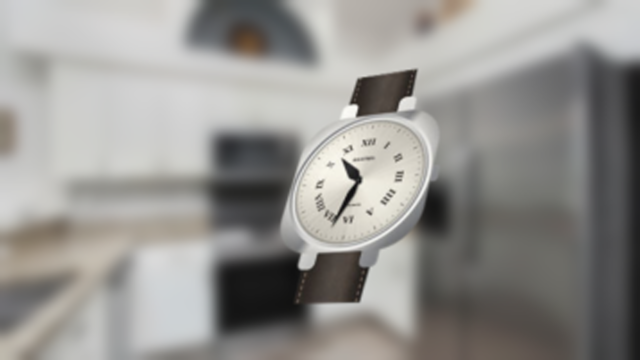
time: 10:33
